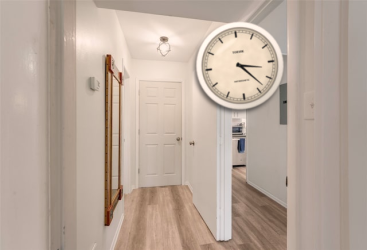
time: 3:23
